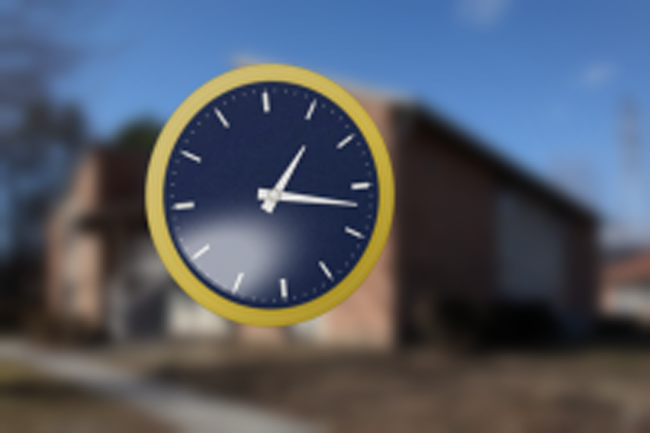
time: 1:17
